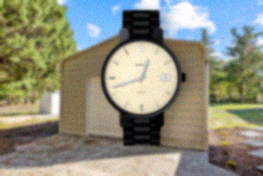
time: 12:42
